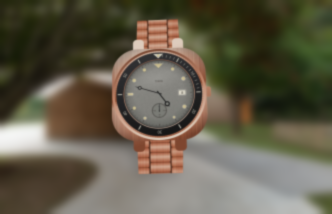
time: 4:48
